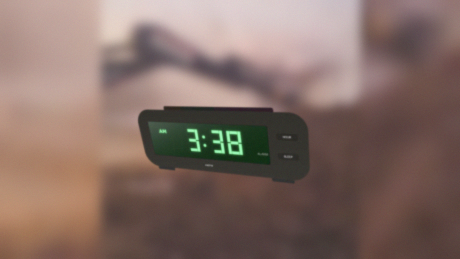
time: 3:38
